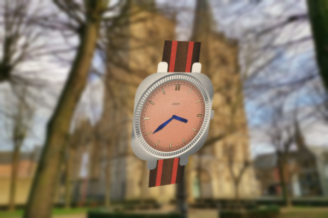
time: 3:39
